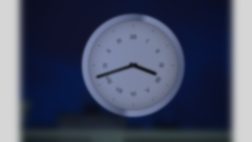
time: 3:42
